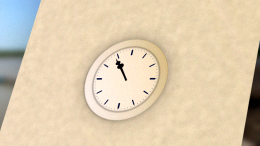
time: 10:54
